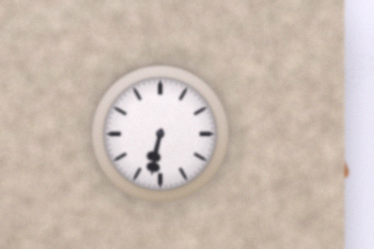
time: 6:32
